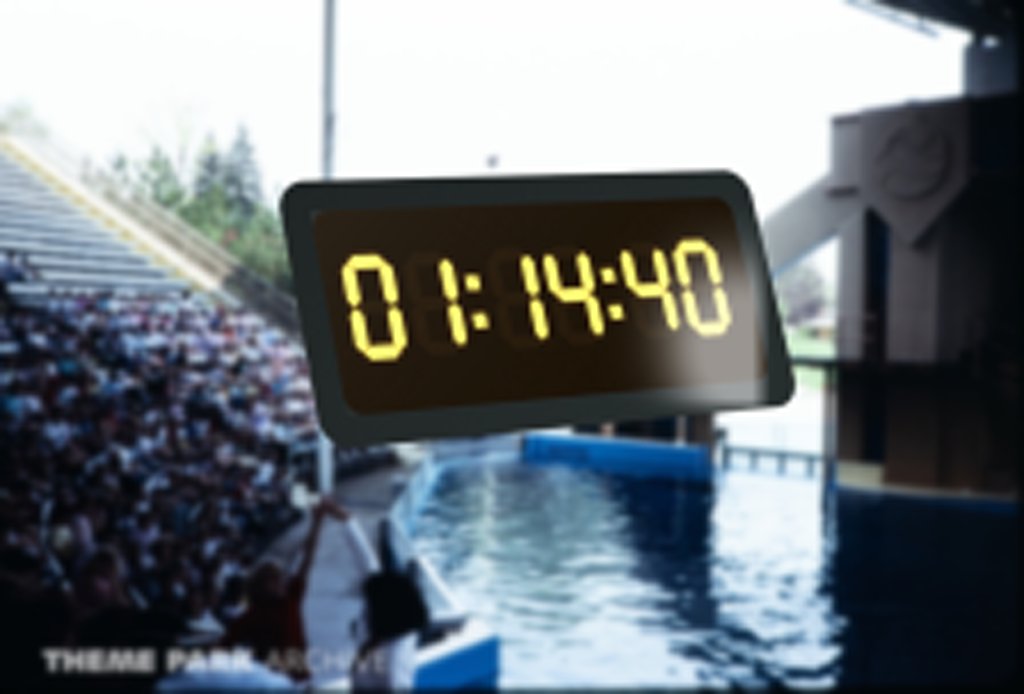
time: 1:14:40
